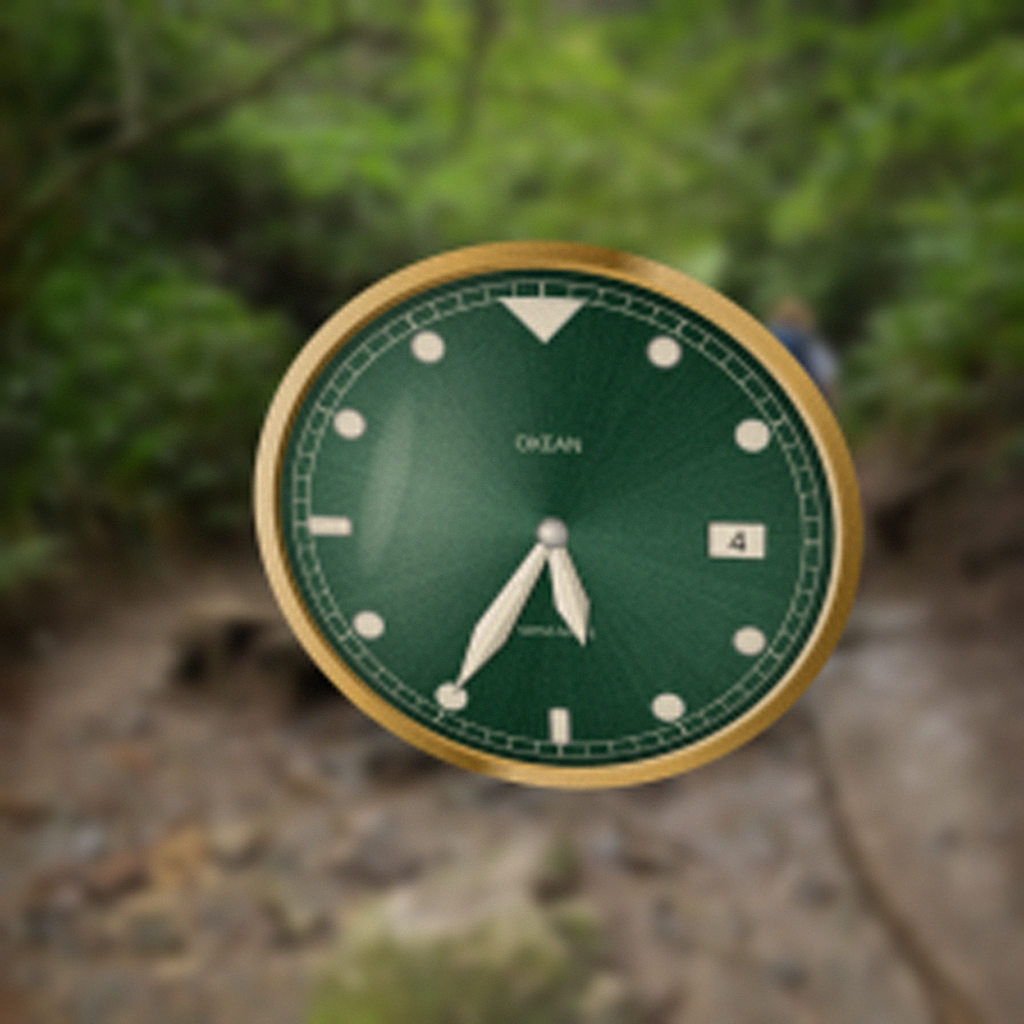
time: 5:35
